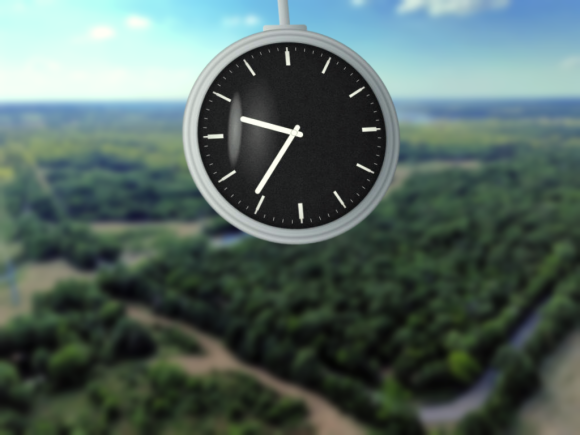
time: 9:36
